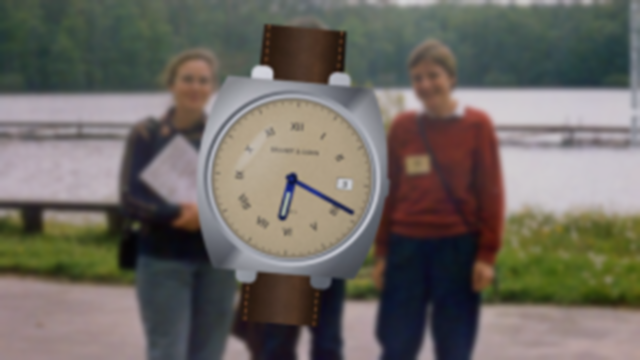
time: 6:19
